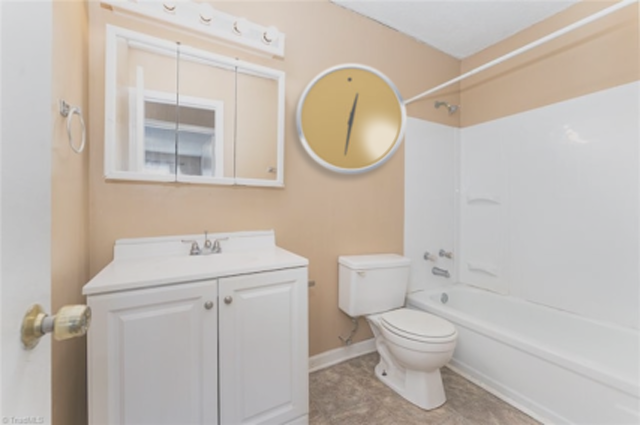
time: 12:32
